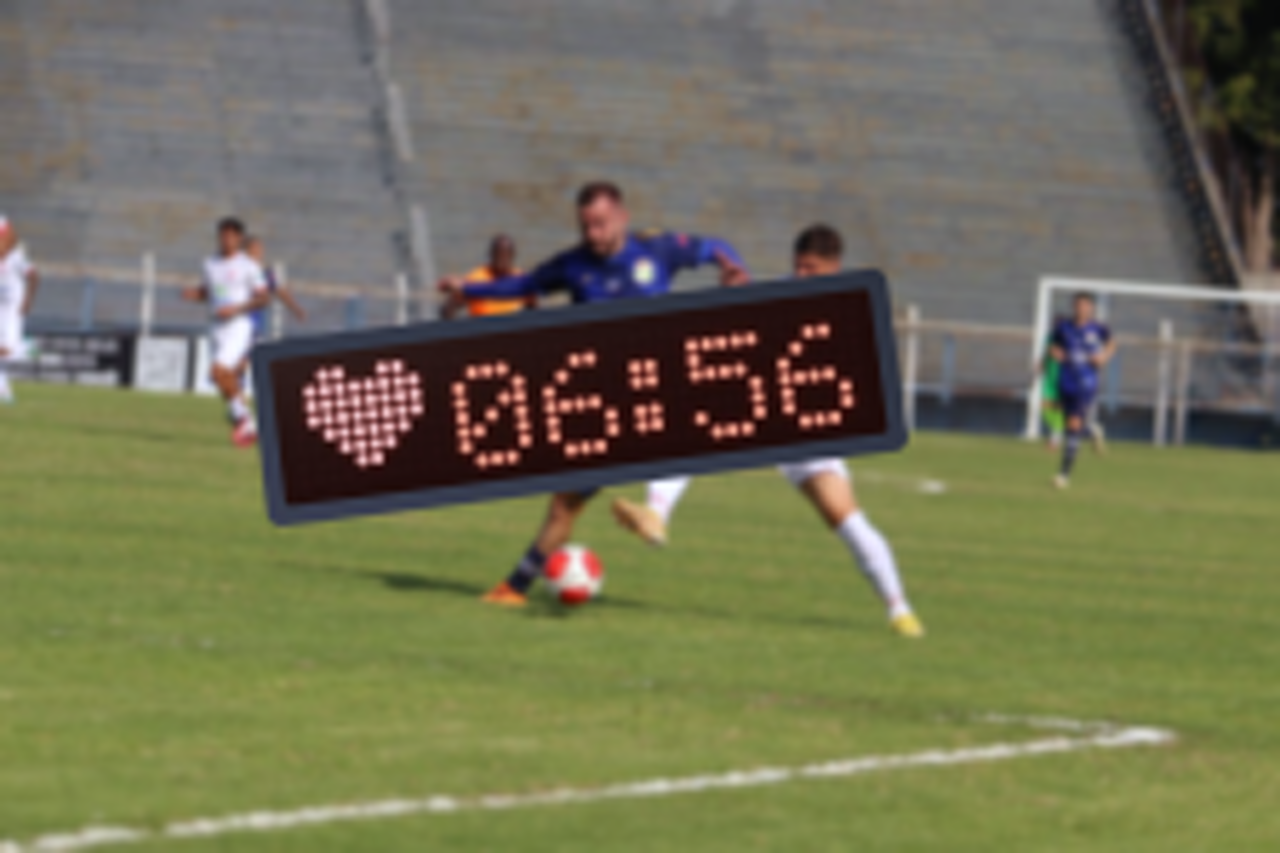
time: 6:56
